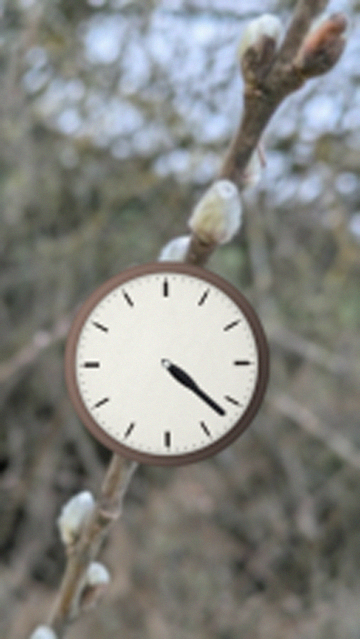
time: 4:22
